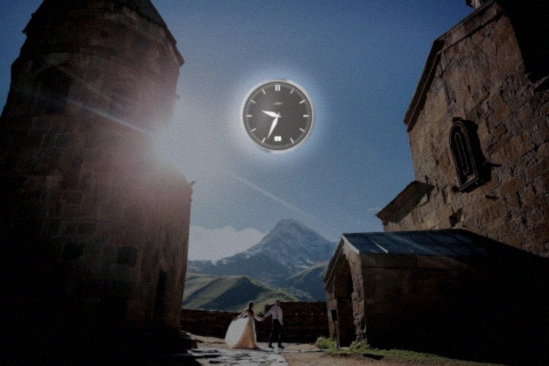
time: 9:34
